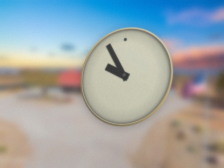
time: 9:55
